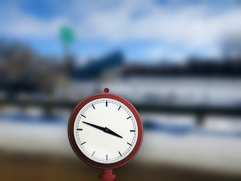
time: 3:48
